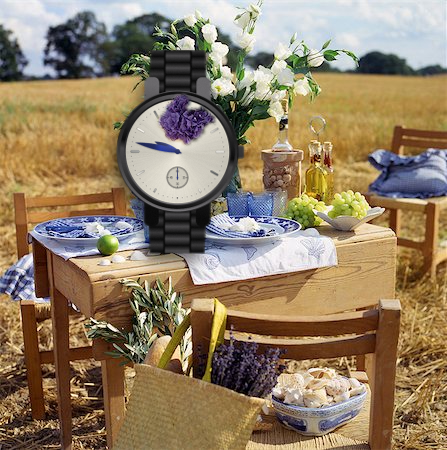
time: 9:47
